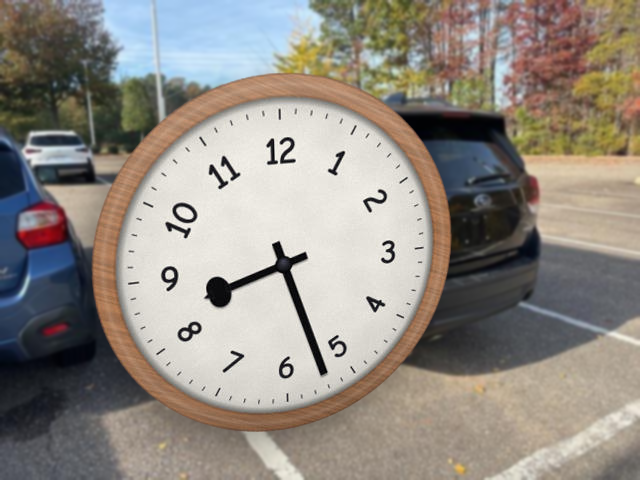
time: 8:27
